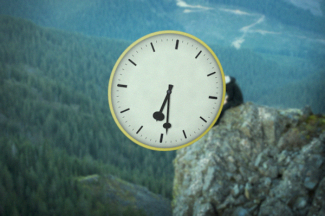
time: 6:29
